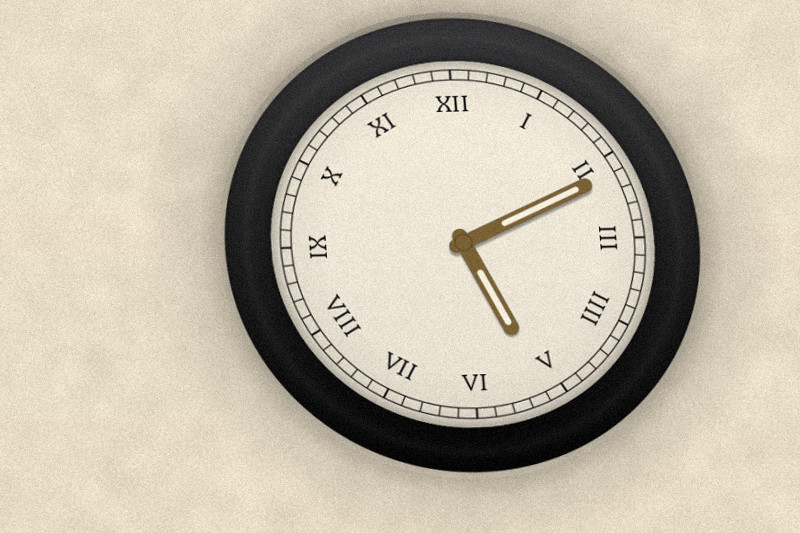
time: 5:11
